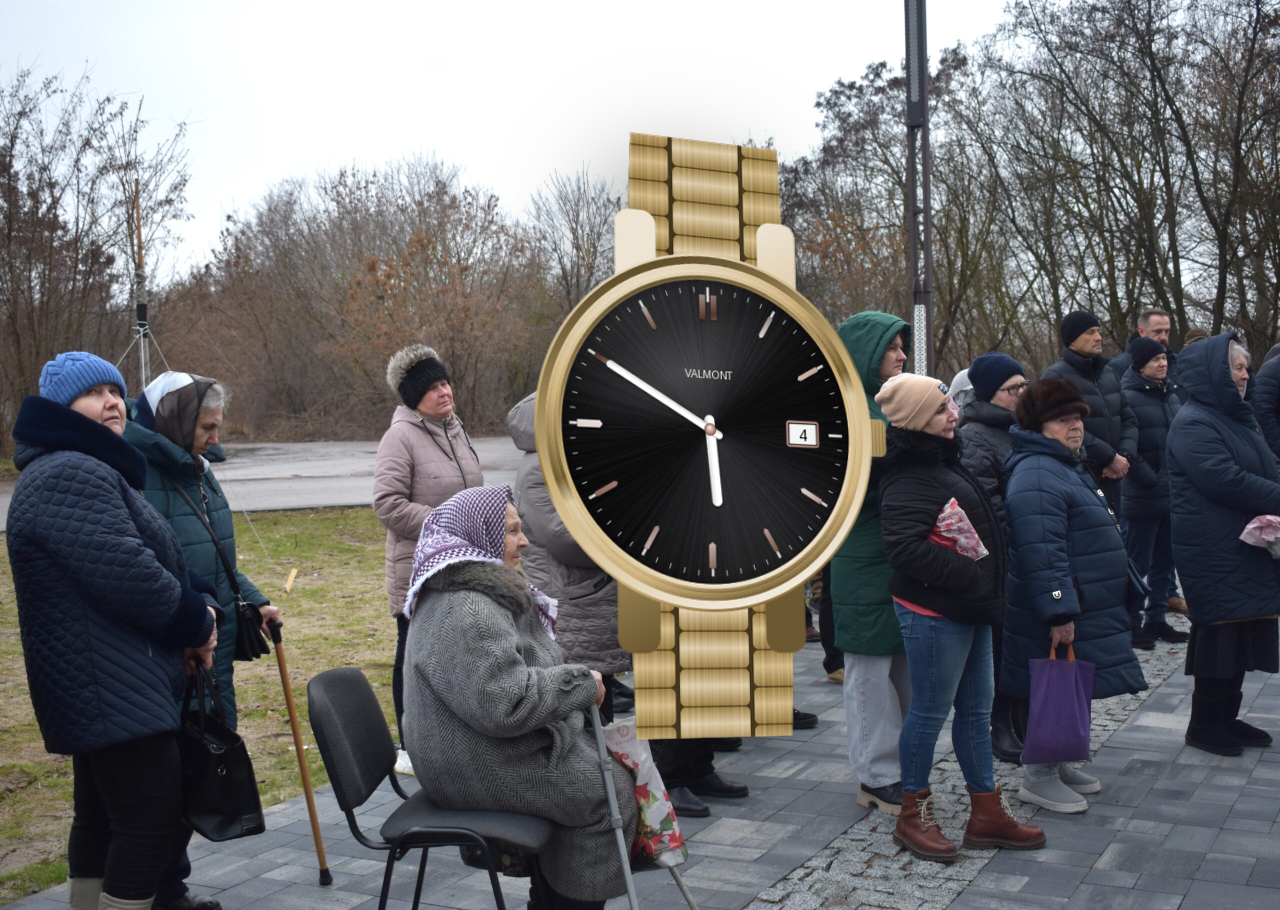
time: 5:50
